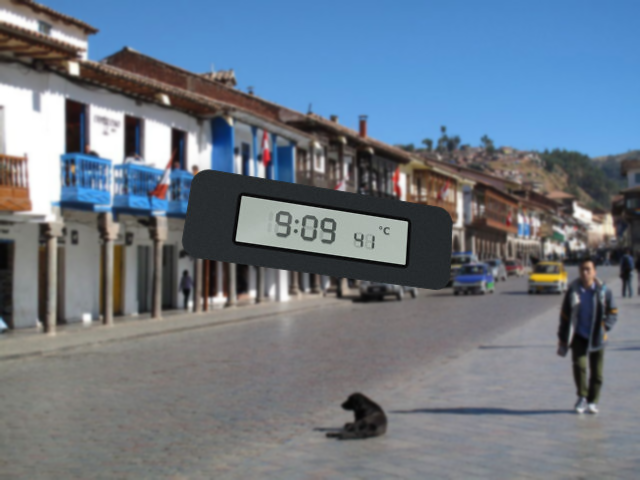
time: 9:09
